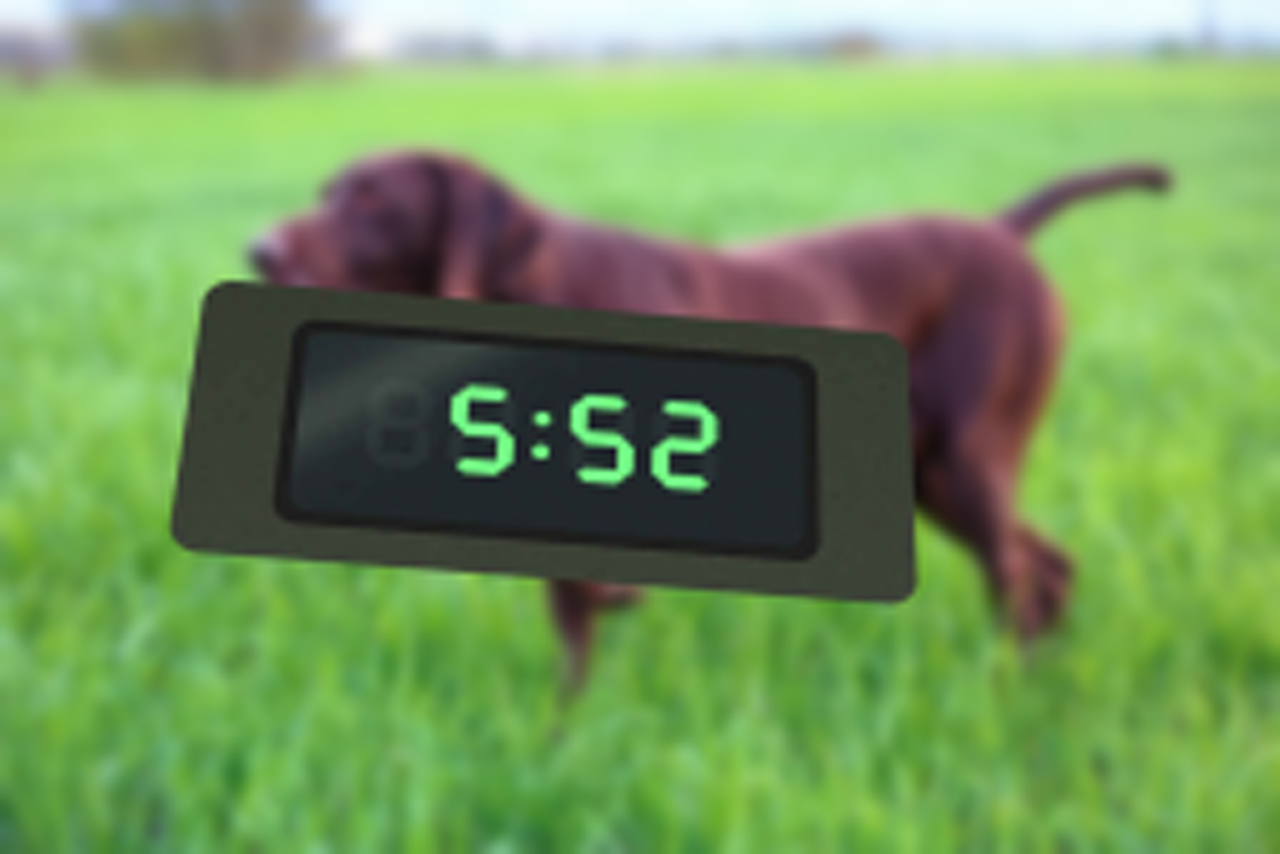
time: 5:52
